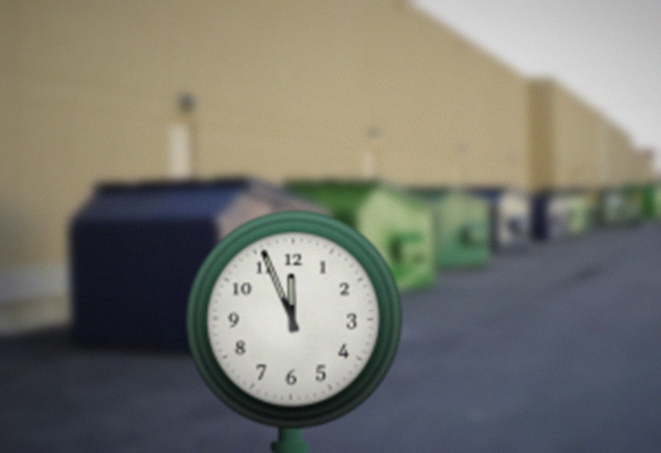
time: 11:56
